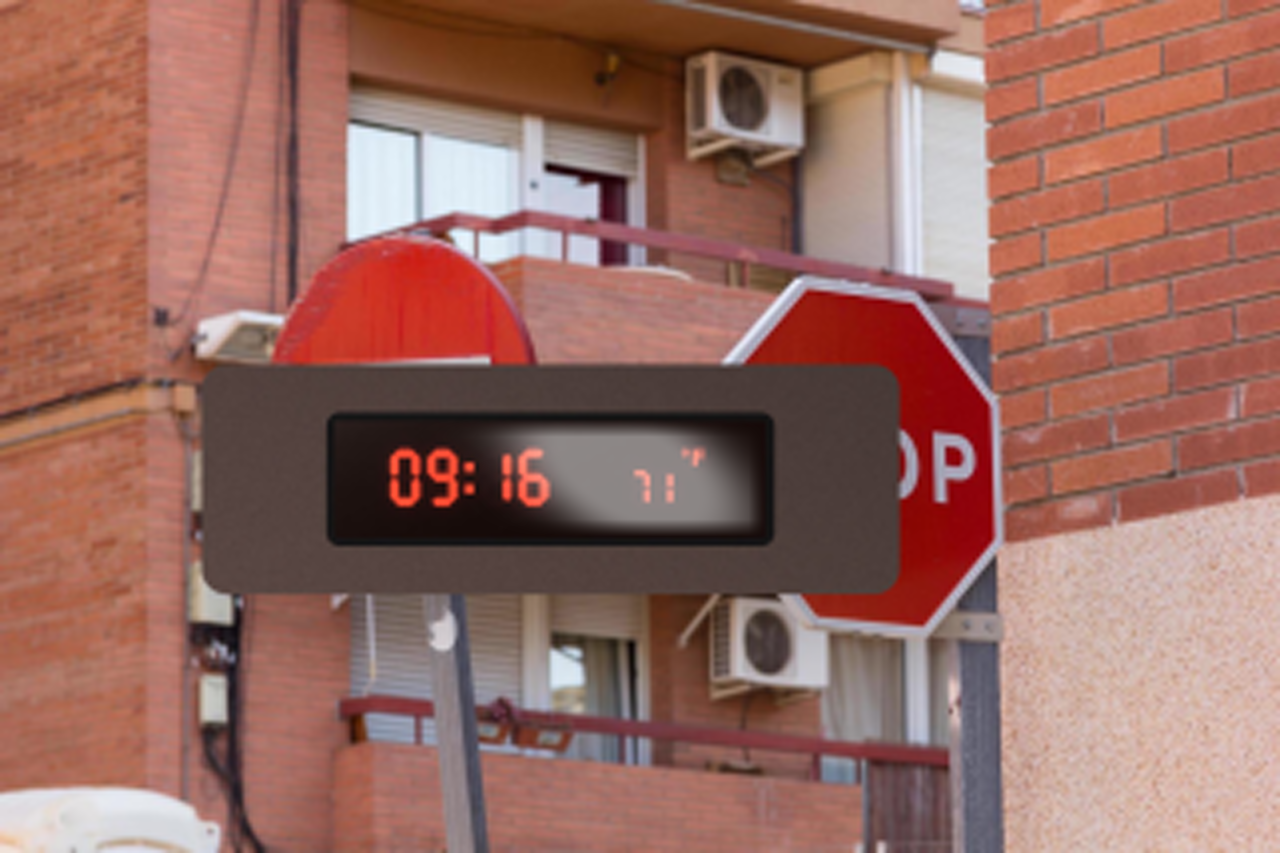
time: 9:16
